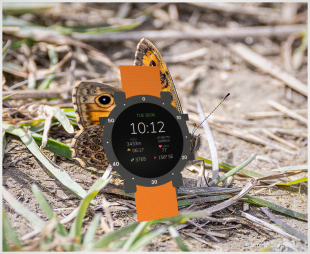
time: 10:12
